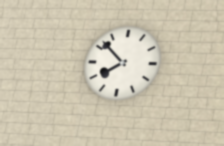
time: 7:52
